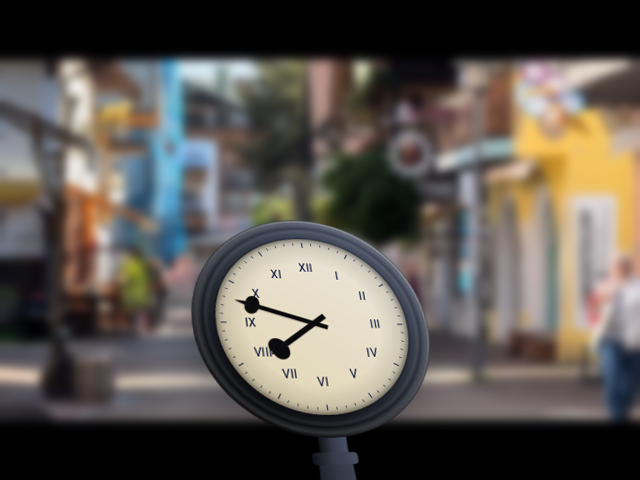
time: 7:48
